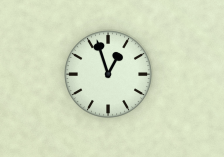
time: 12:57
